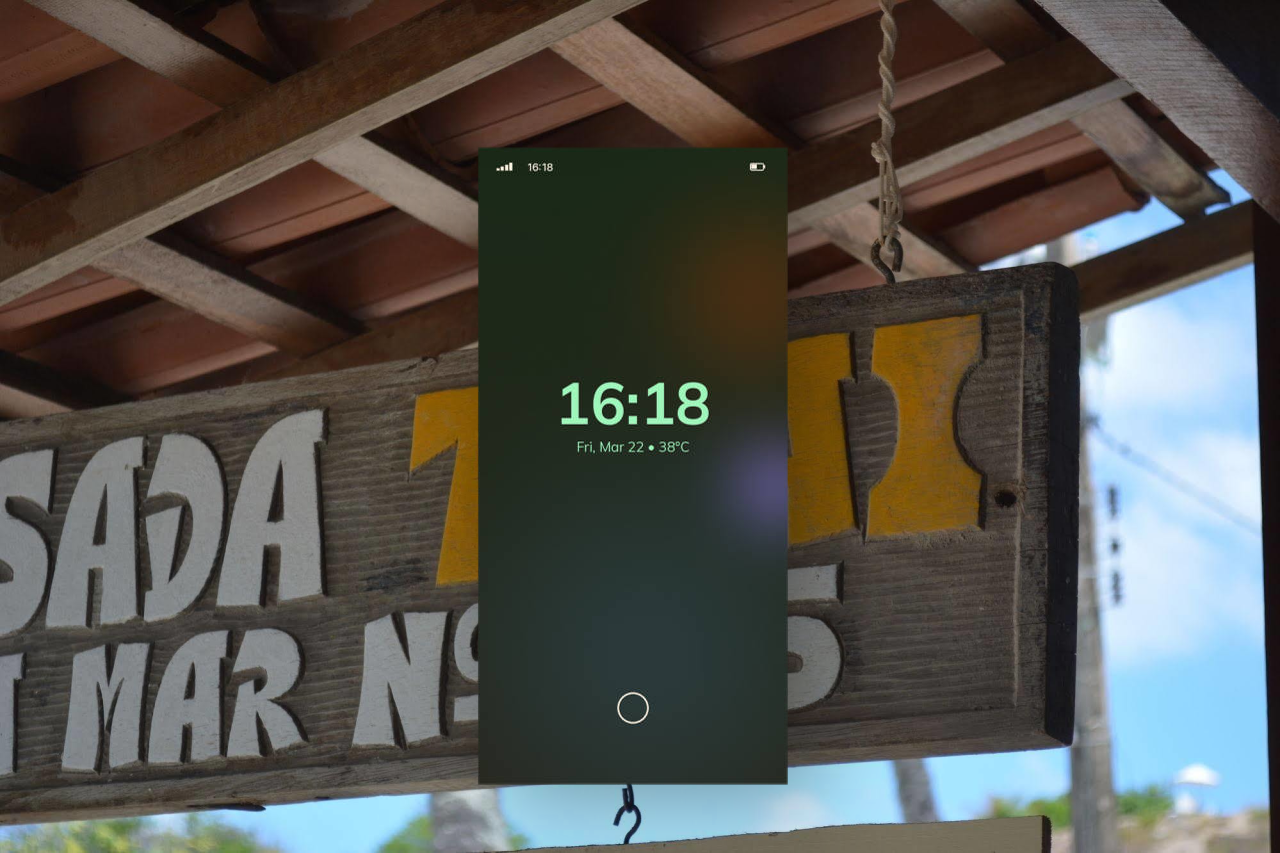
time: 16:18
